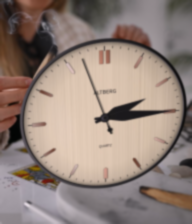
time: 2:14:57
